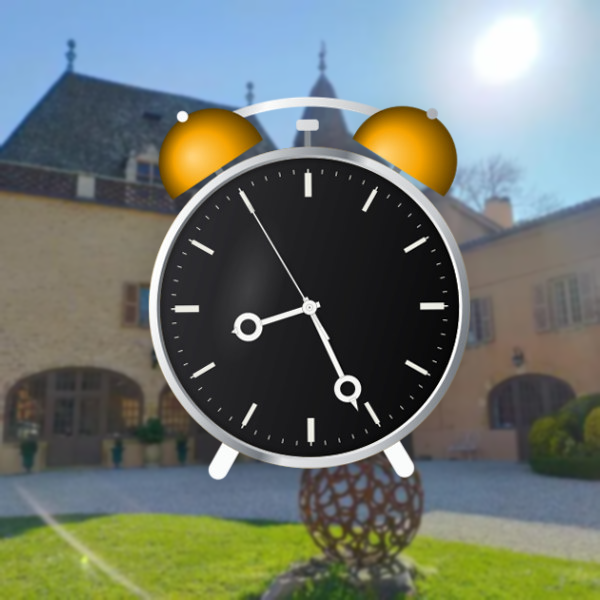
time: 8:25:55
